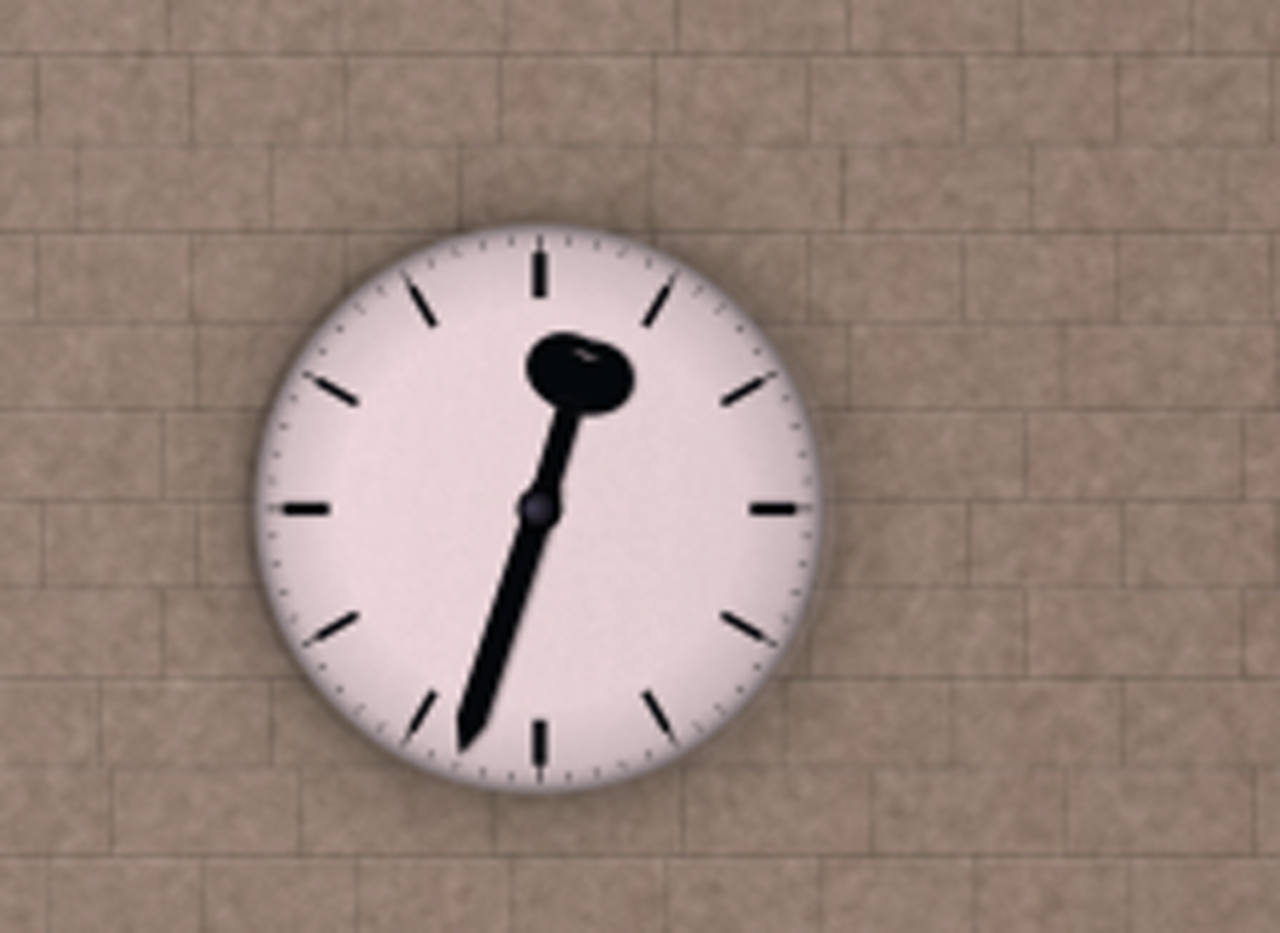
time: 12:33
